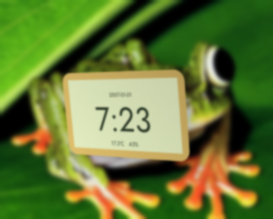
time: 7:23
